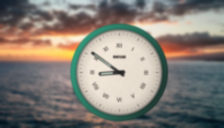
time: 8:51
